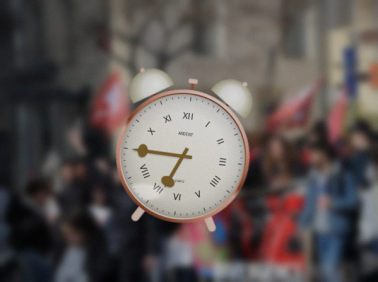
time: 6:45
